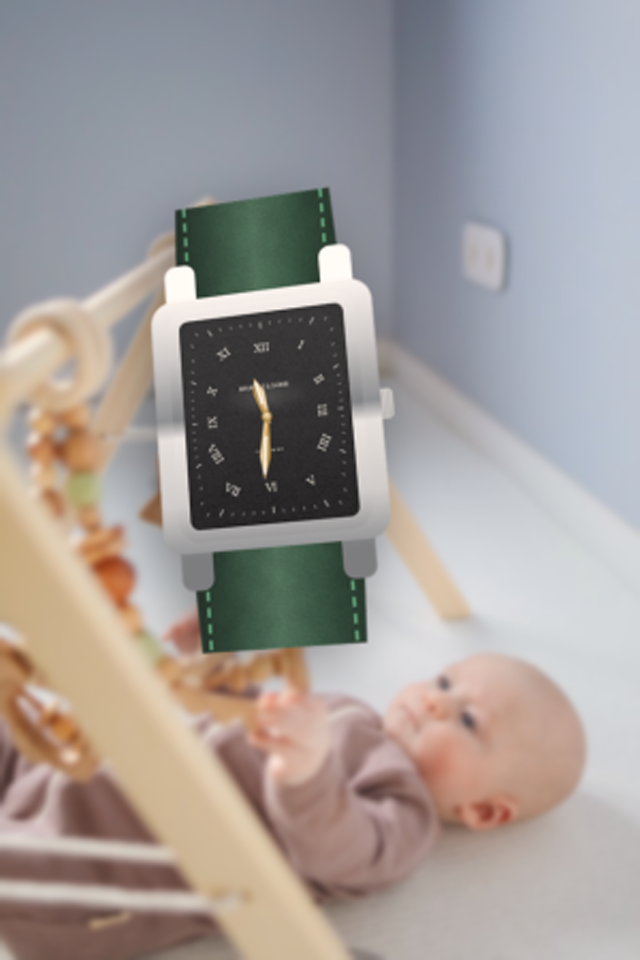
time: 11:31
